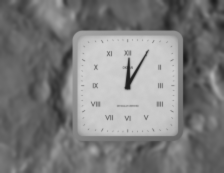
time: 12:05
